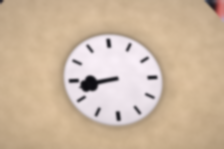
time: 8:43
